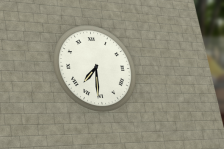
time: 7:31
